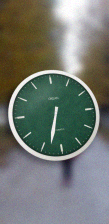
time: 6:33
